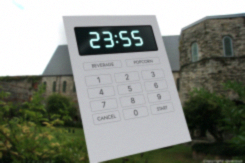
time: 23:55
